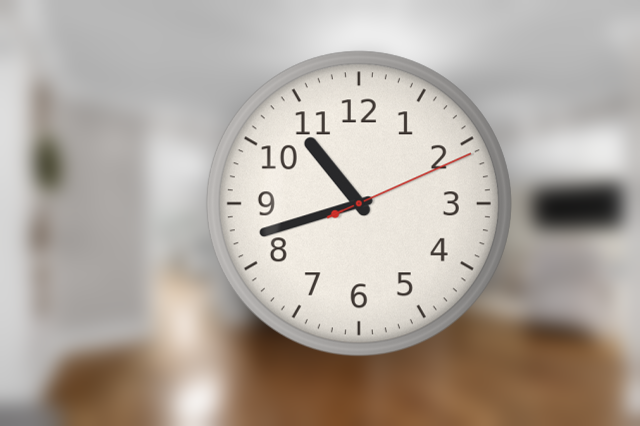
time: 10:42:11
